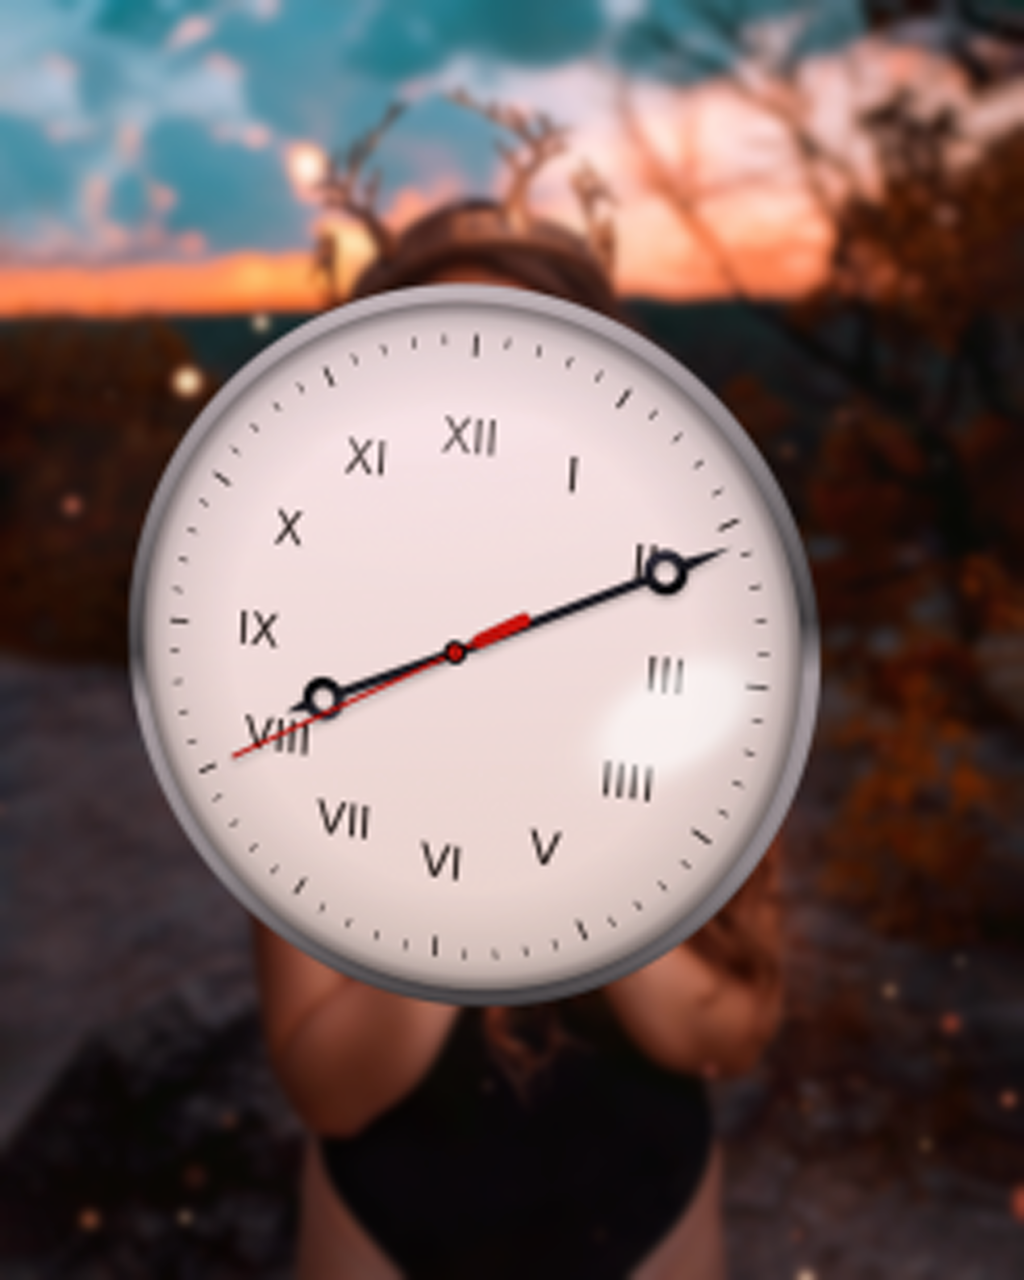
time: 8:10:40
